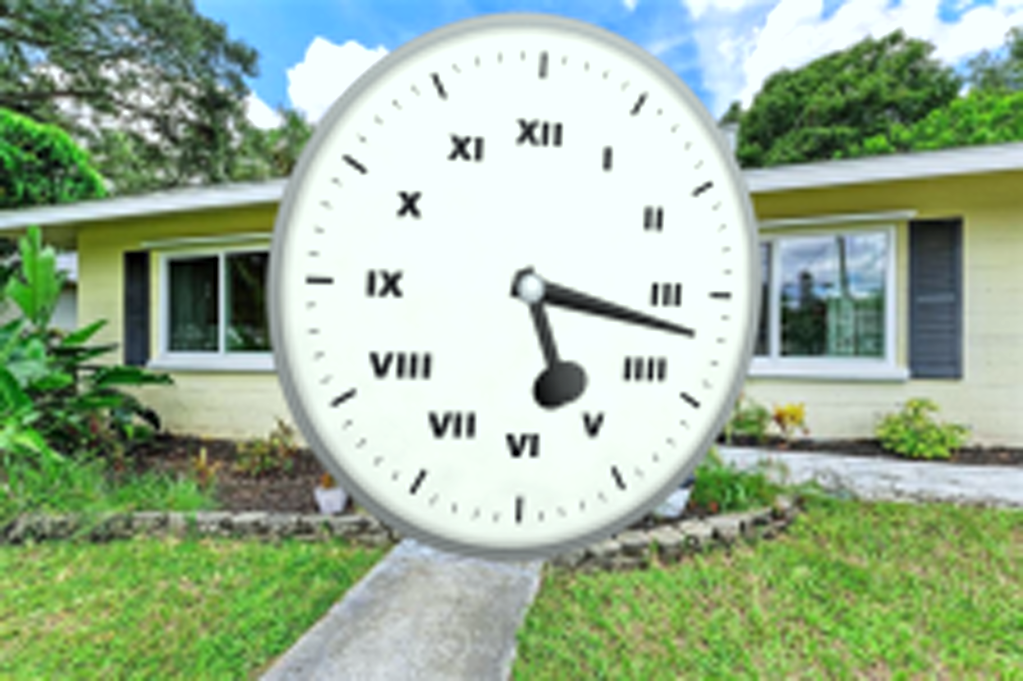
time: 5:17
